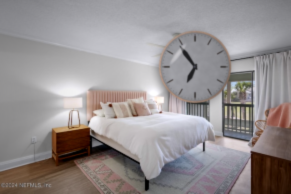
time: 6:54
